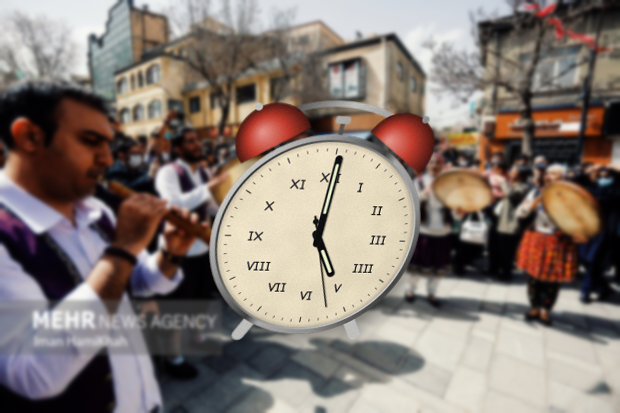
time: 5:00:27
